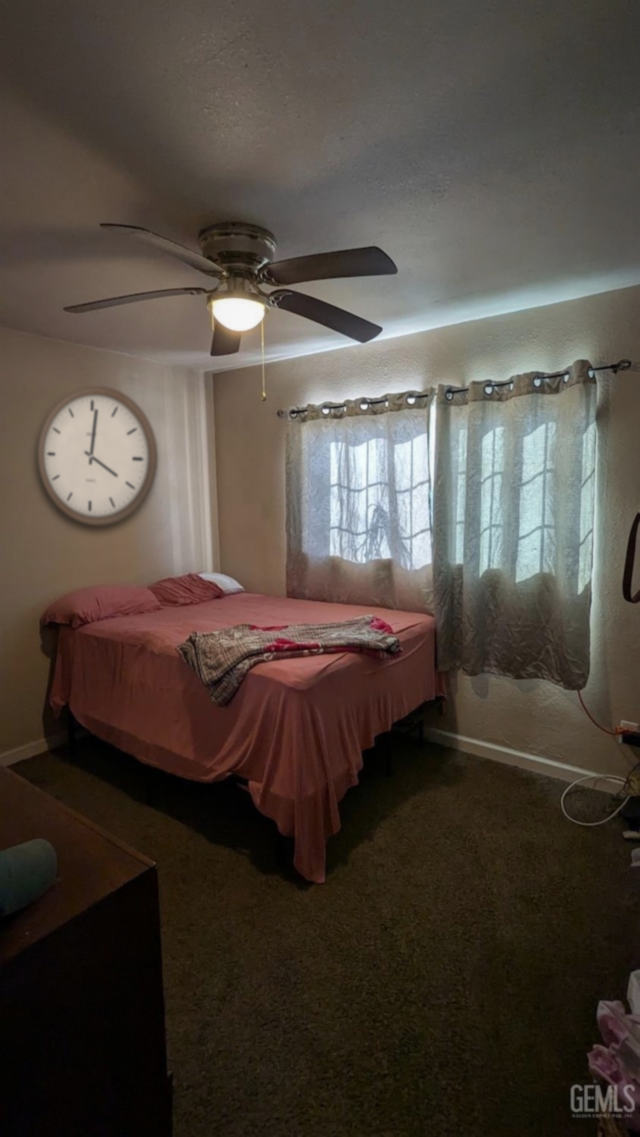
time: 4:01
